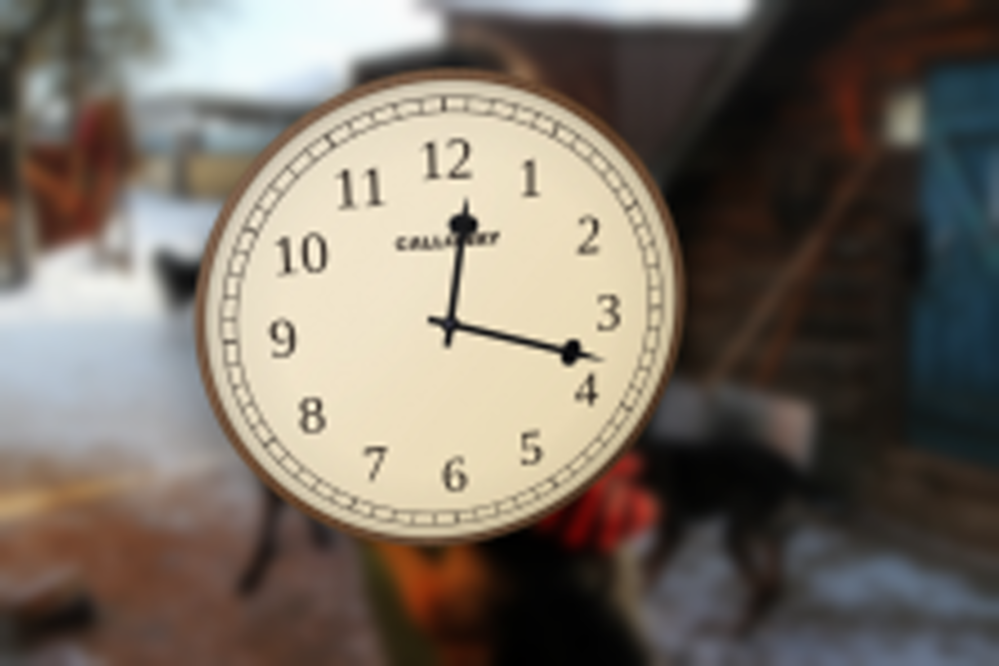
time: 12:18
